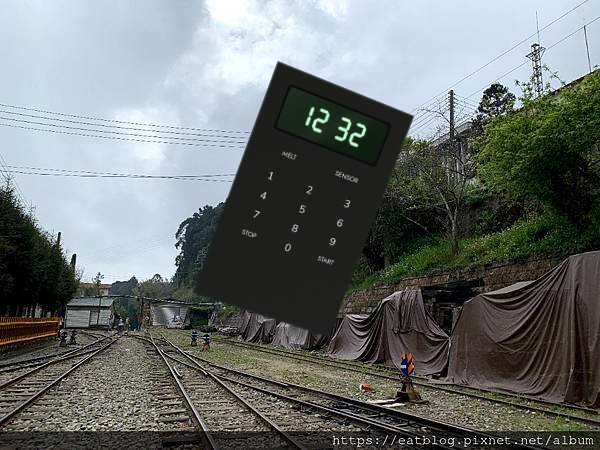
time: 12:32
